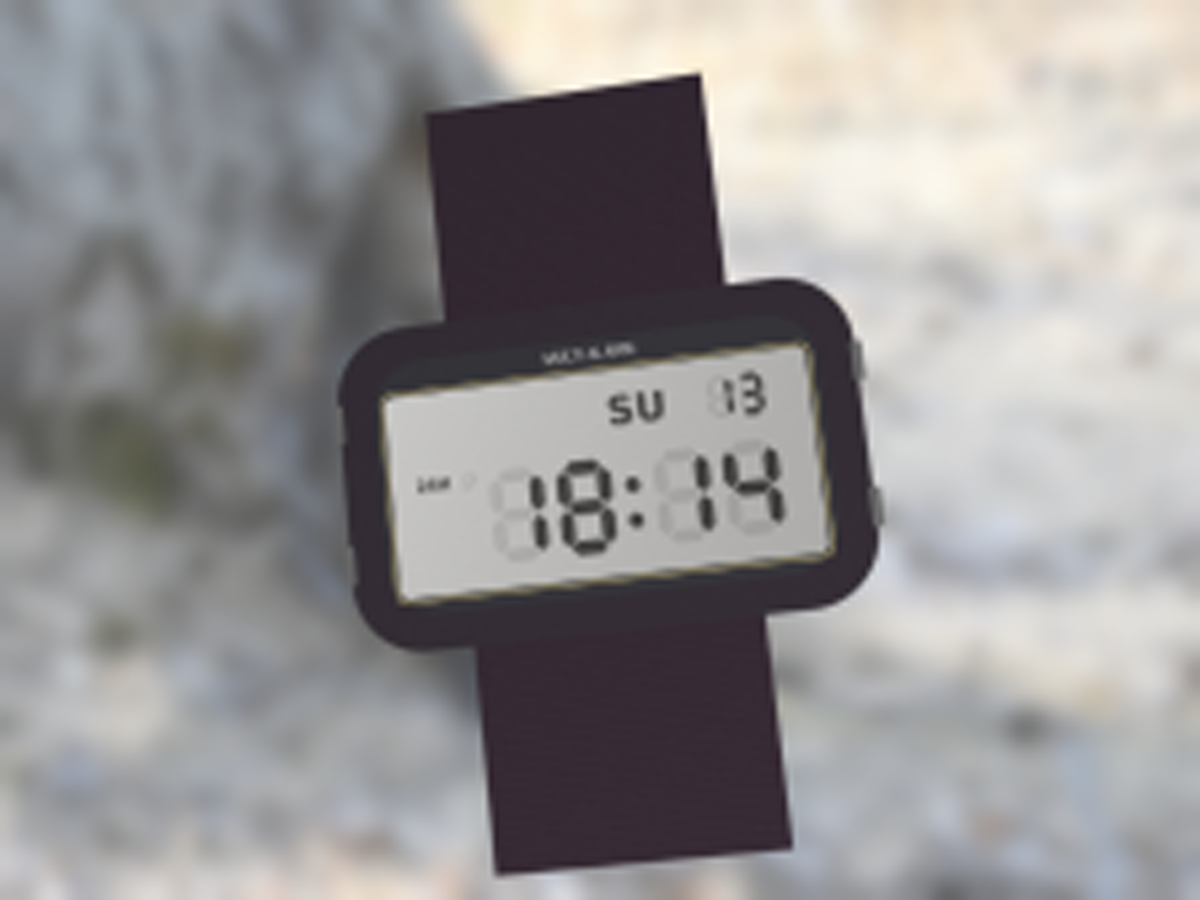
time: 18:14
